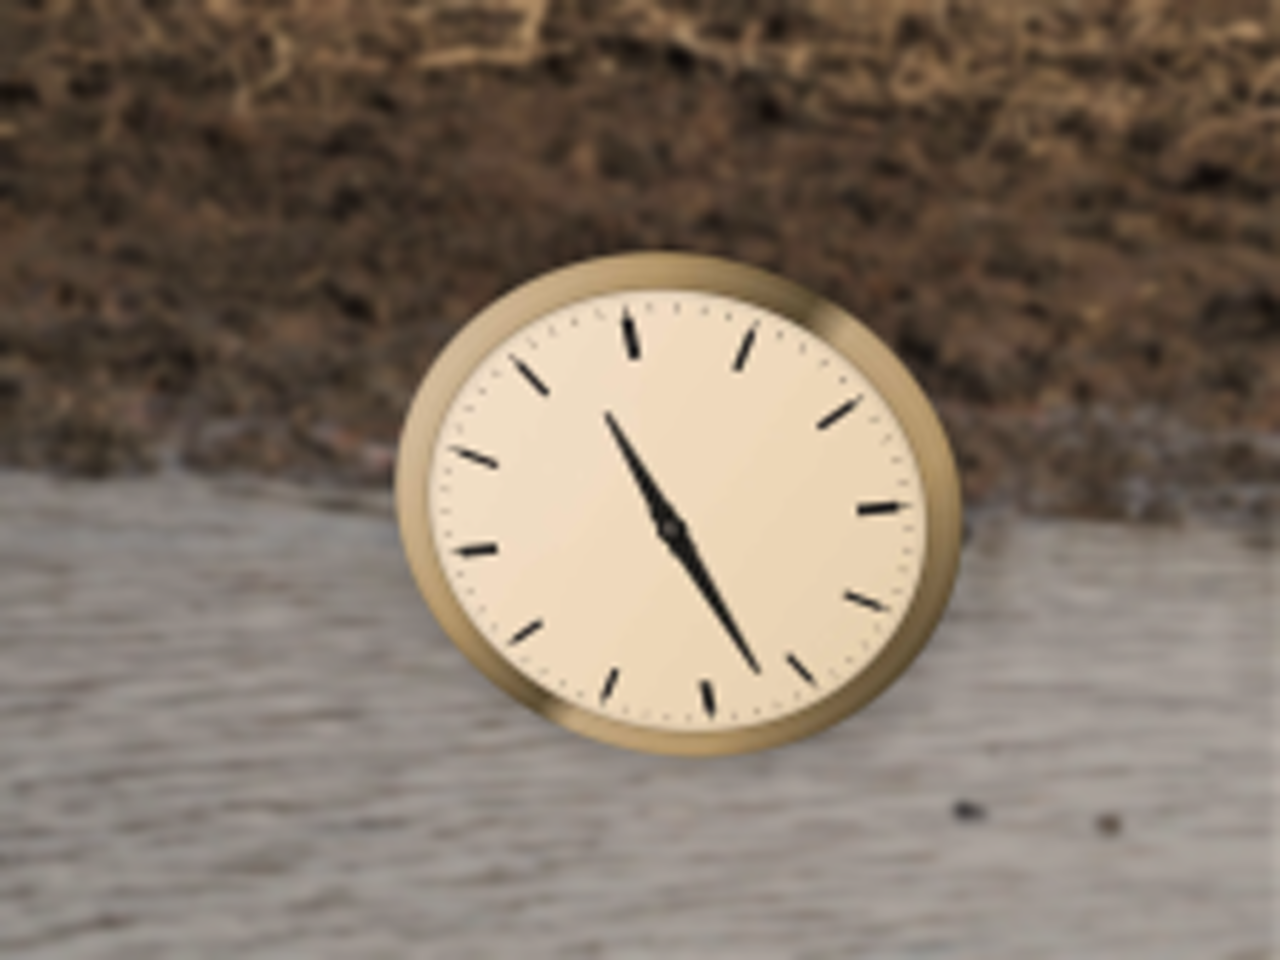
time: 11:27
